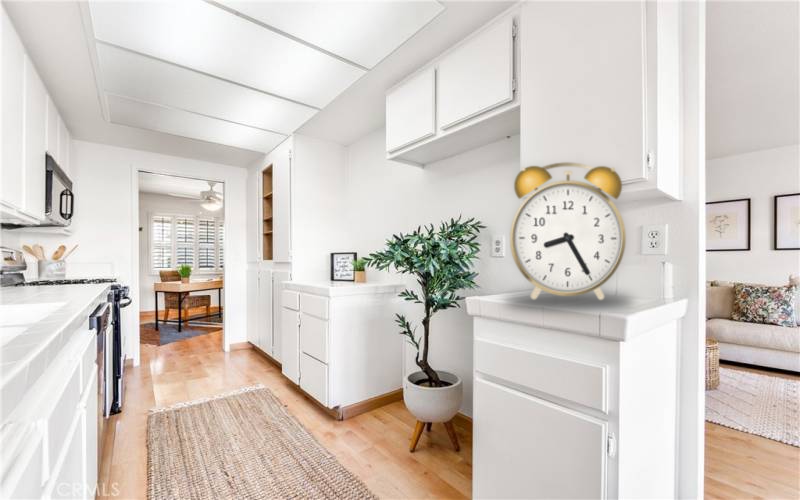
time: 8:25
